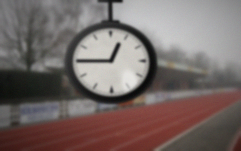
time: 12:45
